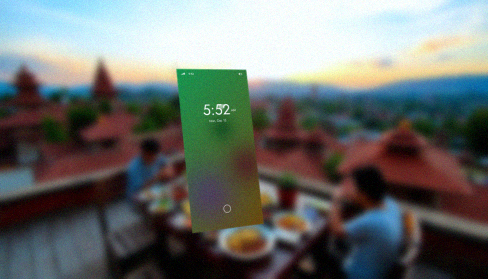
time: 5:52
